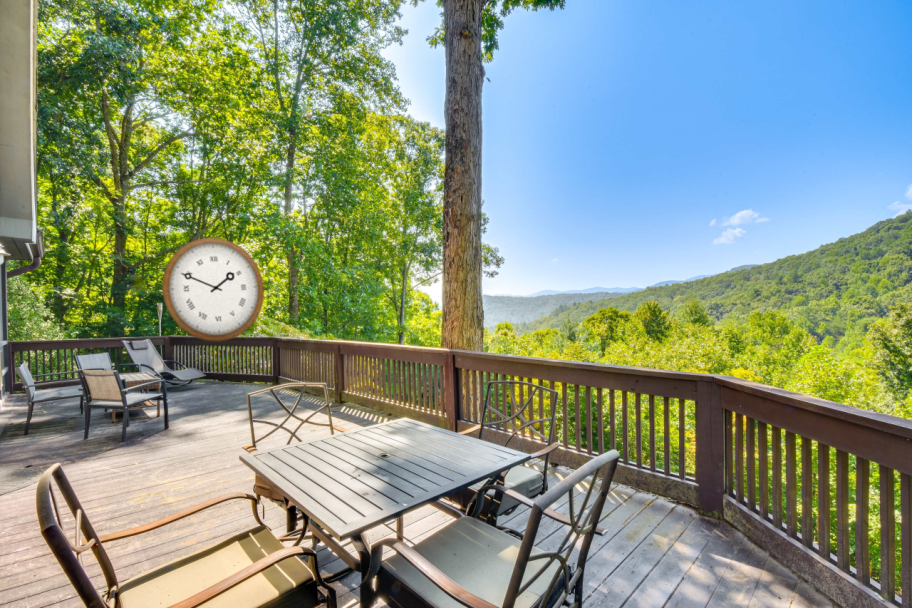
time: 1:49
